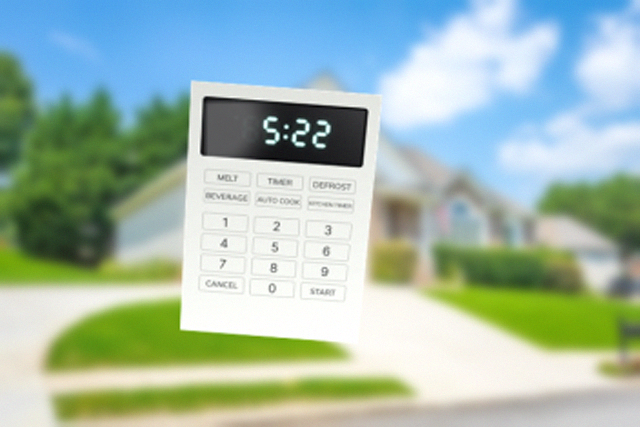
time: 5:22
